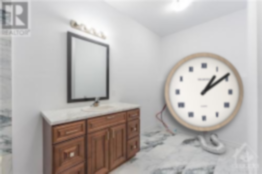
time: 1:09
